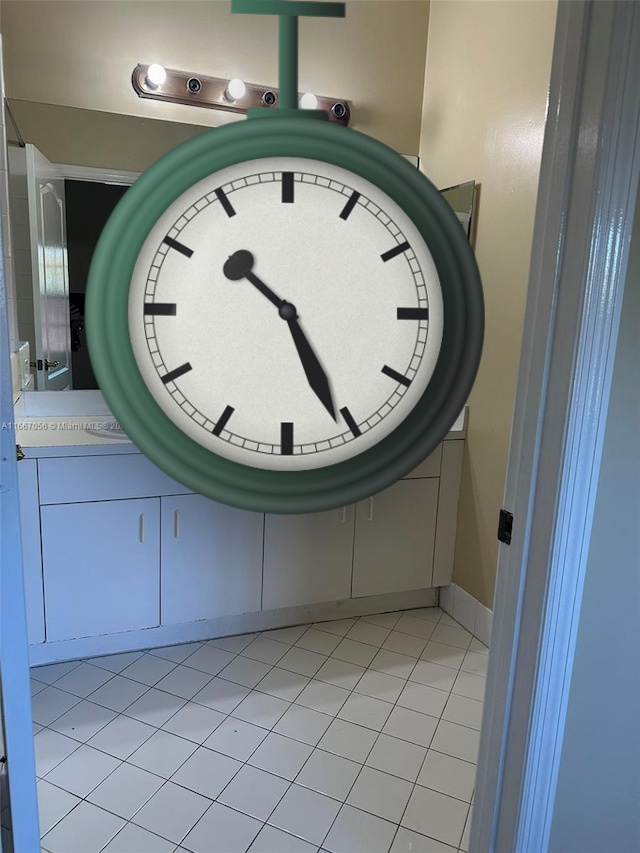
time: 10:26
